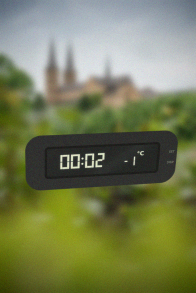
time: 0:02
